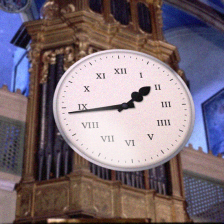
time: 1:44
